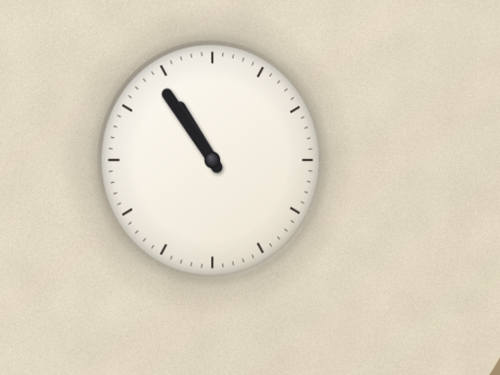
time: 10:54
